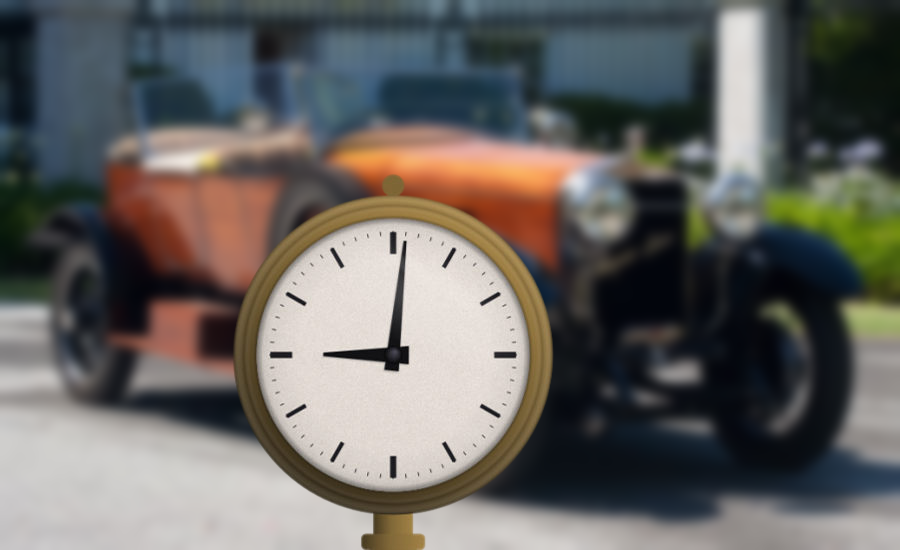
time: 9:01
